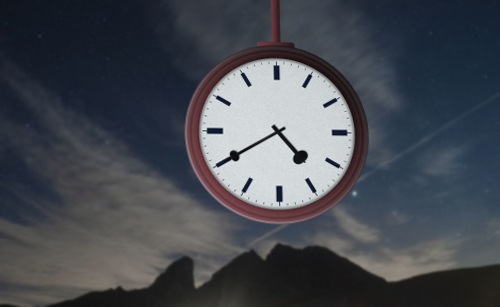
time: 4:40
